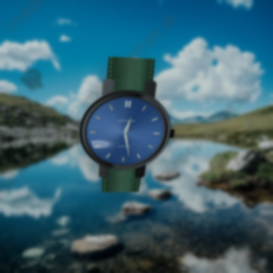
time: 12:28
